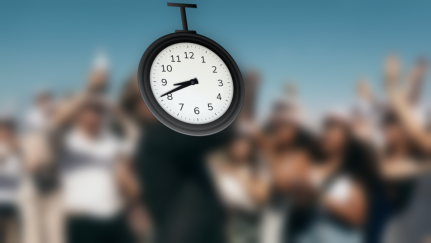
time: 8:41
